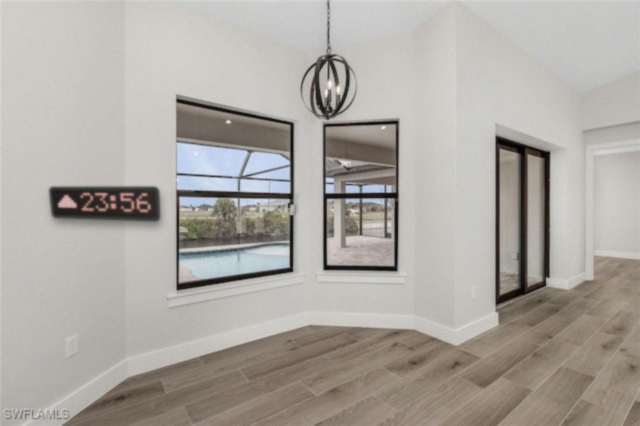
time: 23:56
